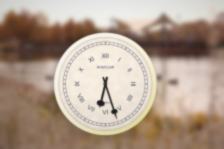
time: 6:27
